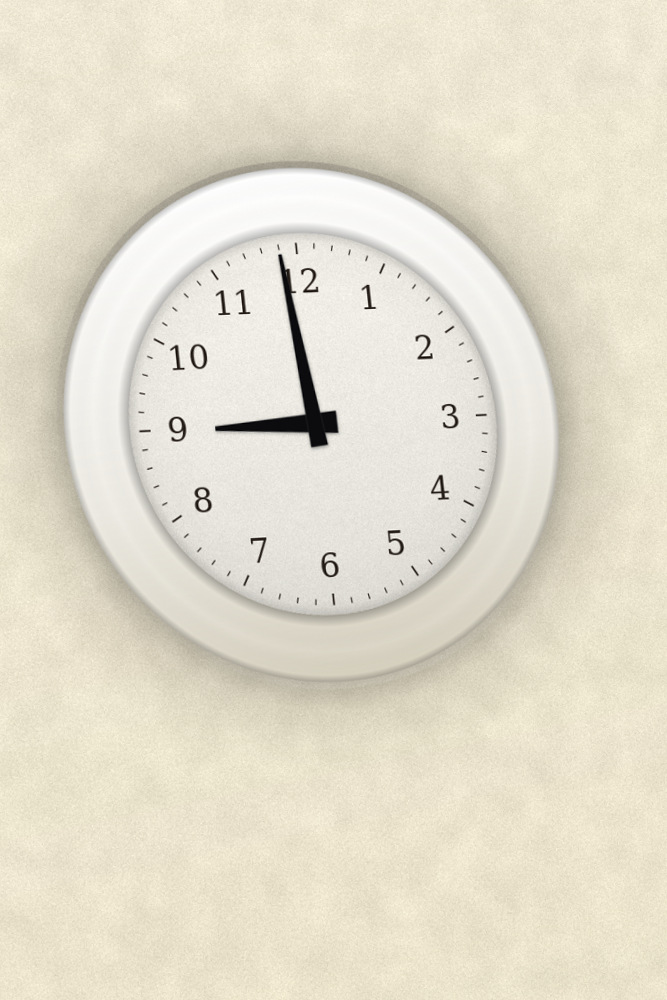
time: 8:59
